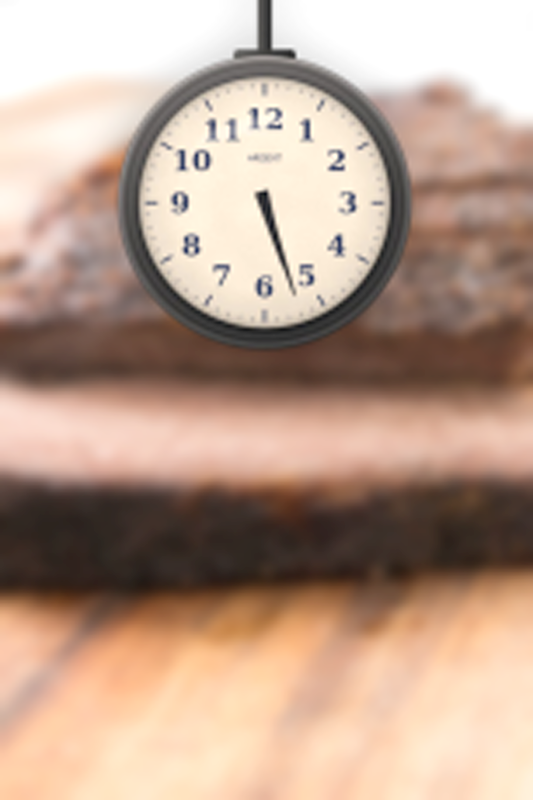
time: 5:27
